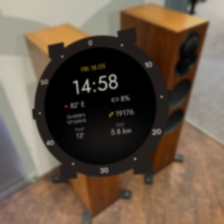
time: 14:58
